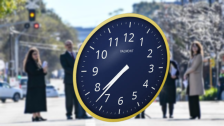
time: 7:37
